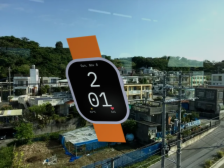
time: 2:01
